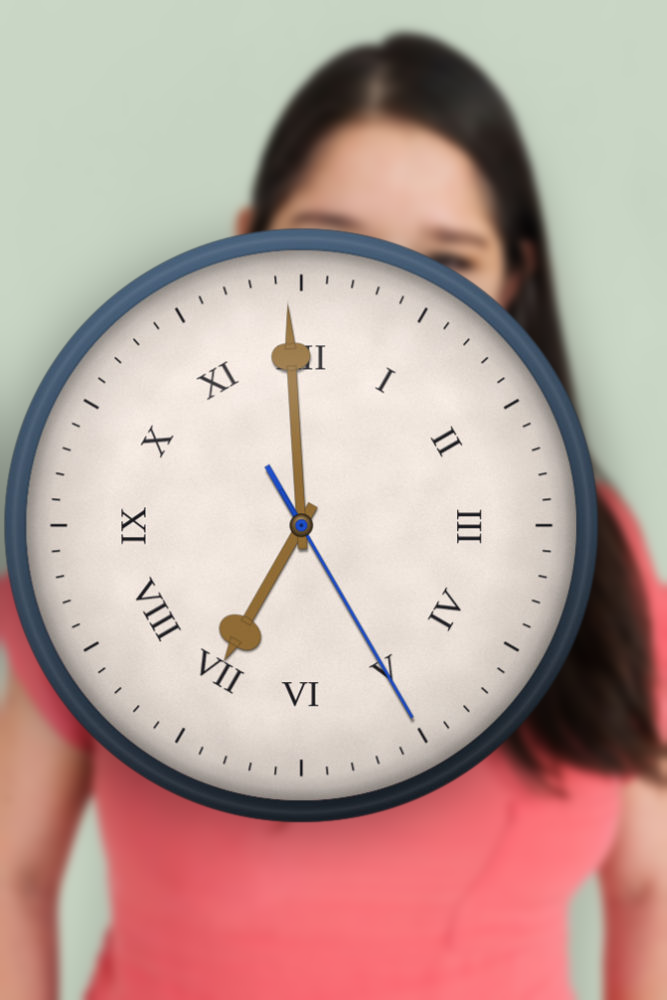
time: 6:59:25
